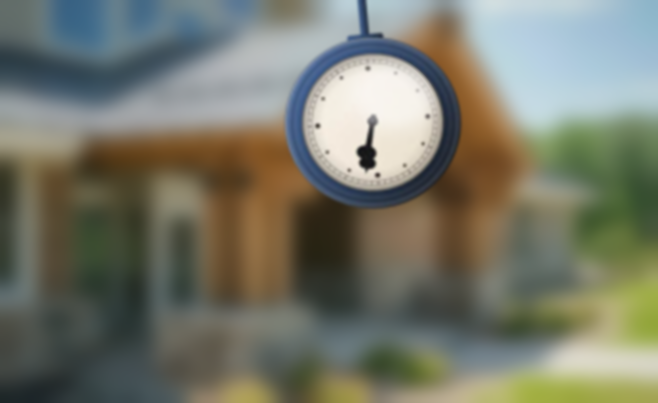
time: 6:32
